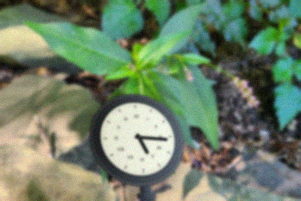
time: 5:16
